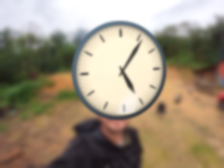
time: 5:06
